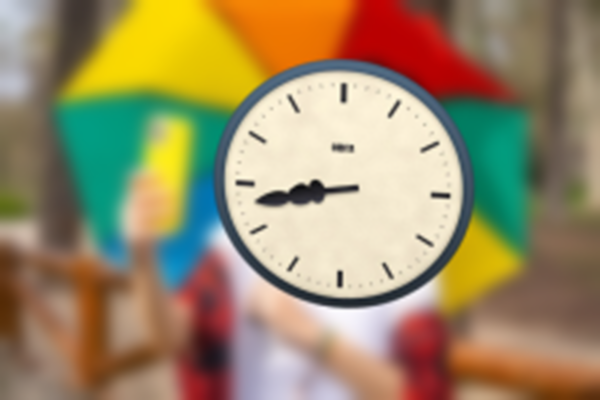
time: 8:43
